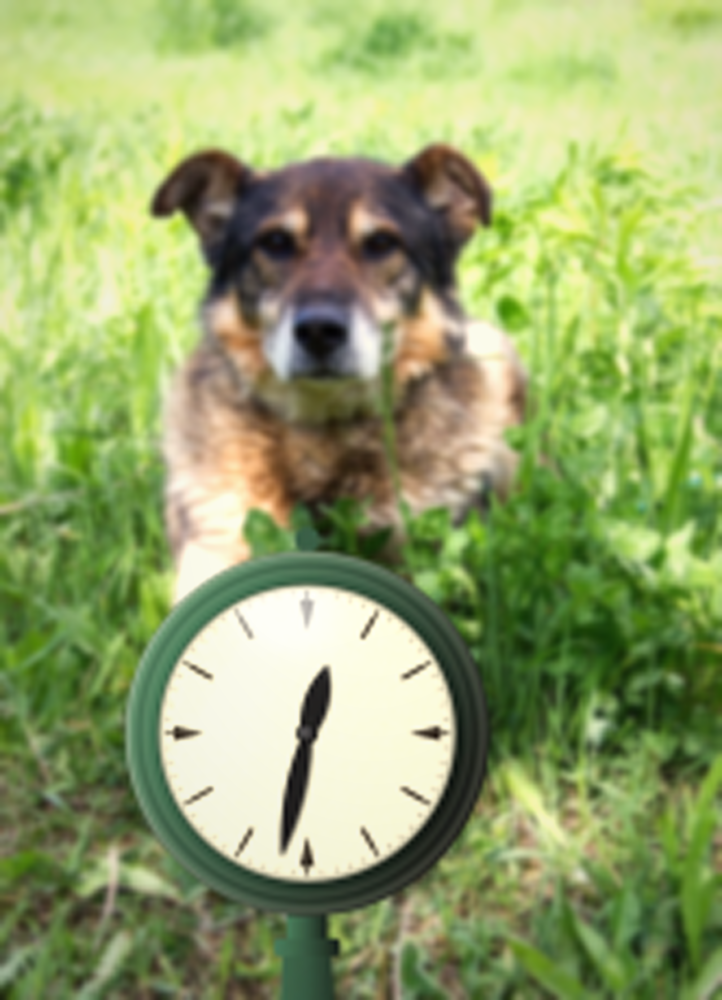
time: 12:32
